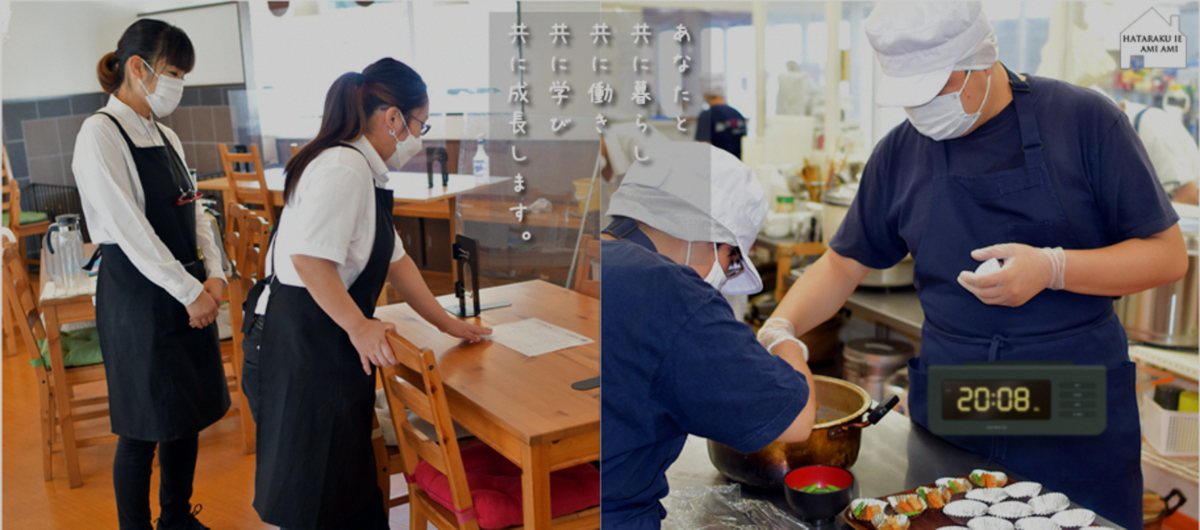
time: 20:08
